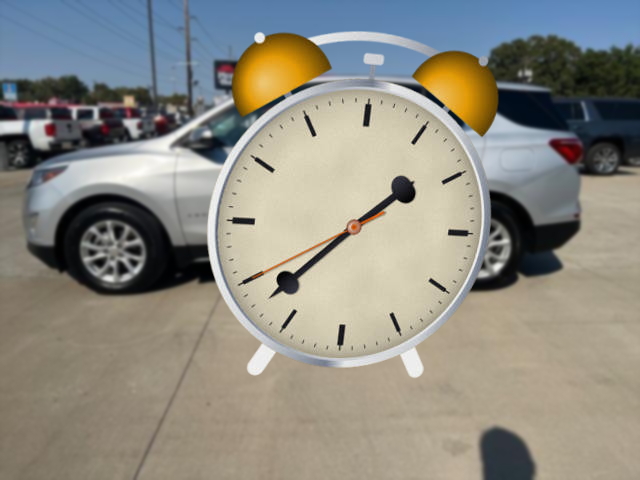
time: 1:37:40
